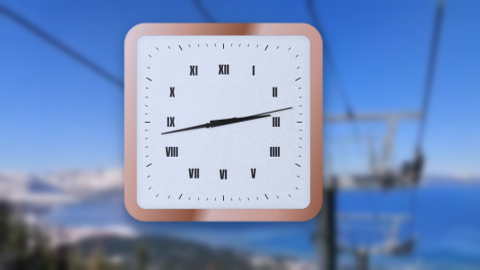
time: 2:43:13
